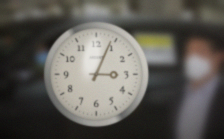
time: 3:04
